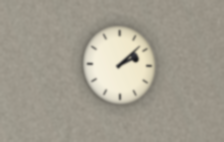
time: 2:08
